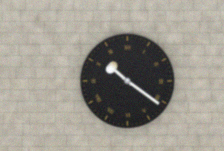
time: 10:21
